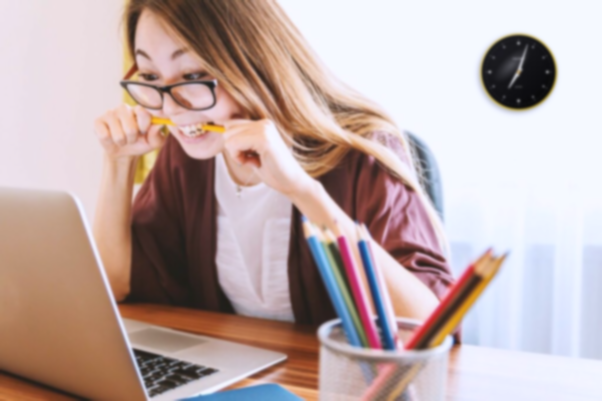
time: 7:03
